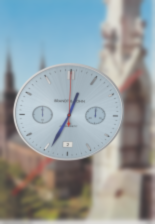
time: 12:34
